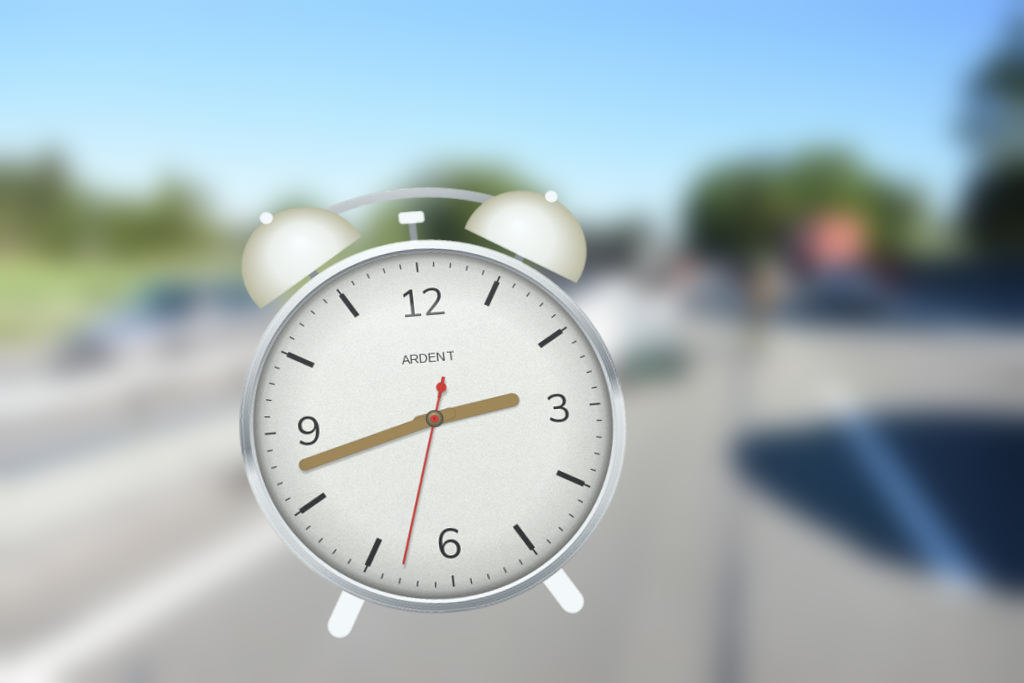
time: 2:42:33
